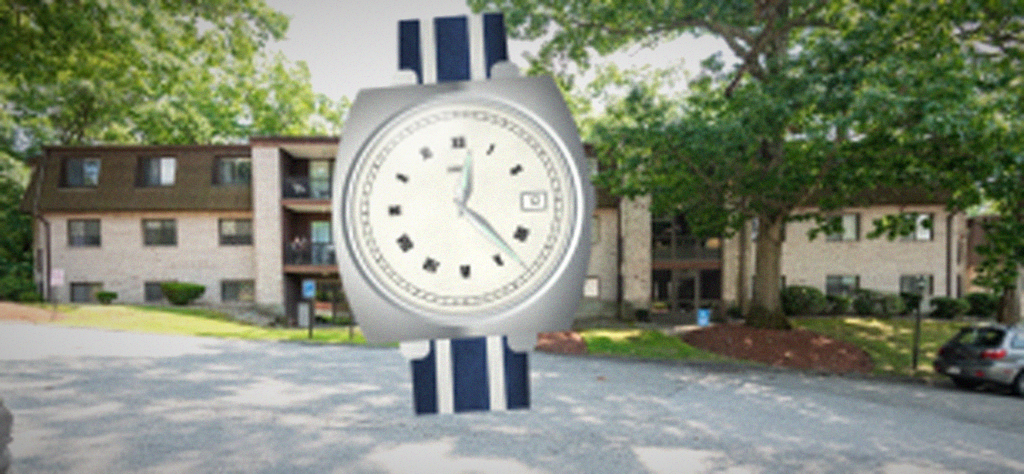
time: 12:23
